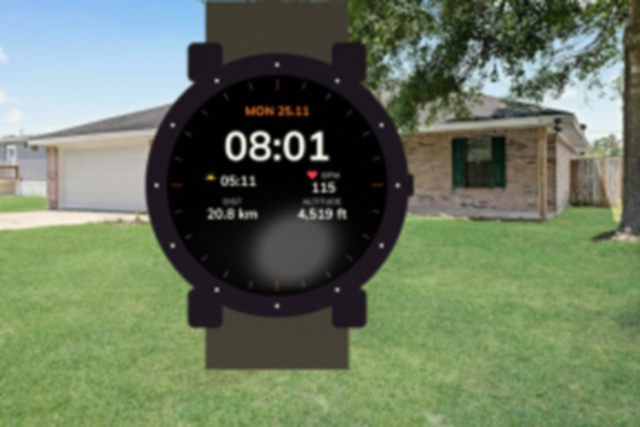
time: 8:01
